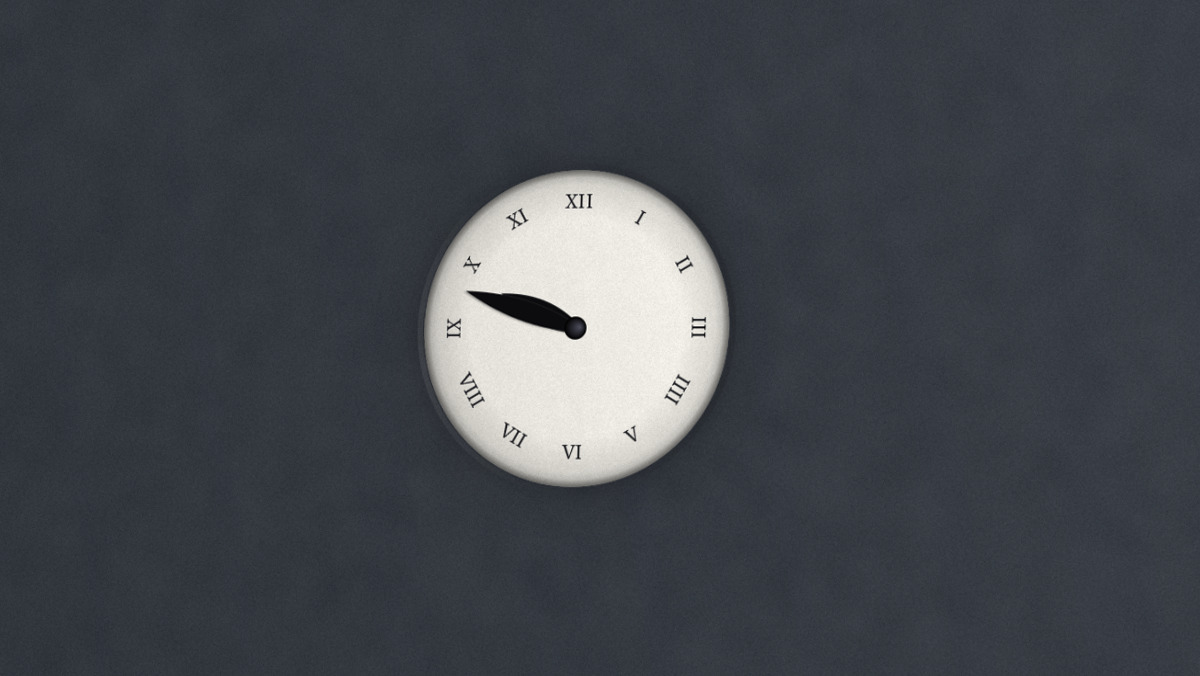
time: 9:48
